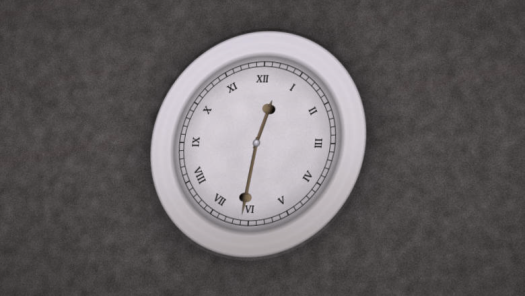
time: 12:31
